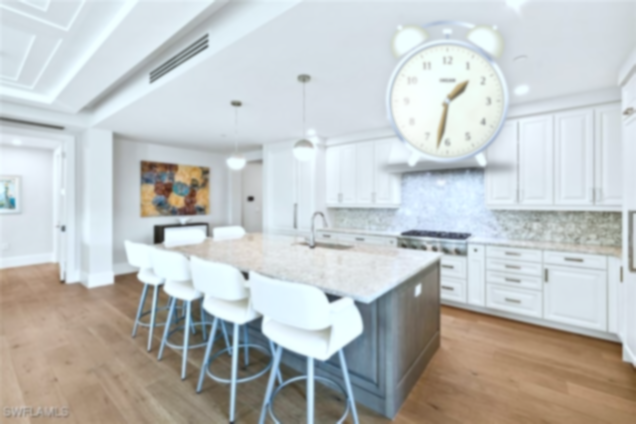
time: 1:32
